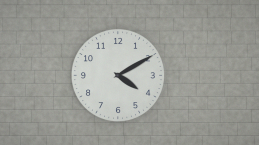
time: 4:10
